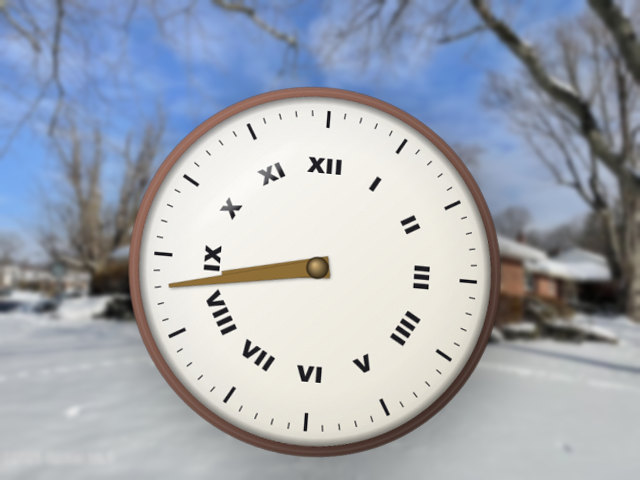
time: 8:43
